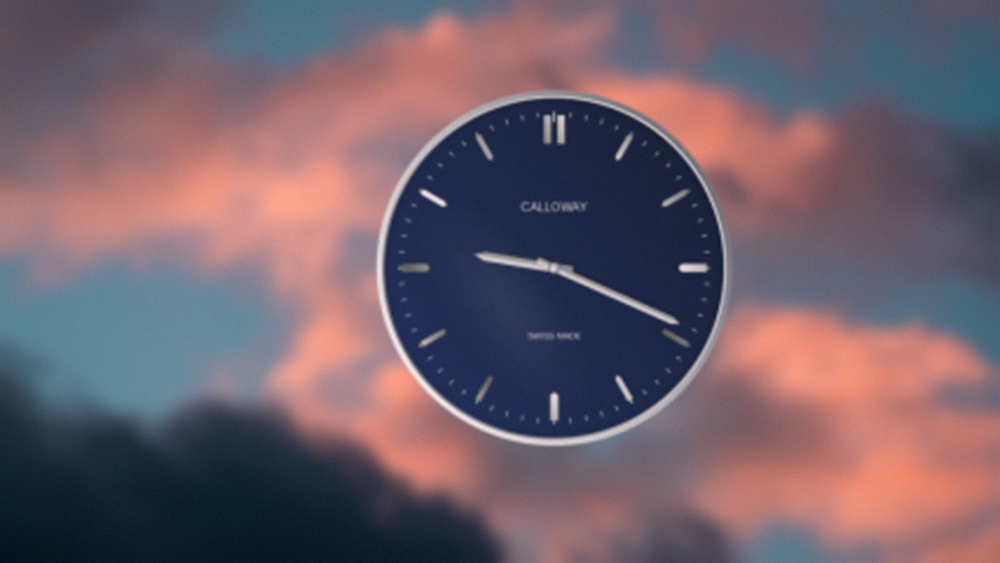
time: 9:19
